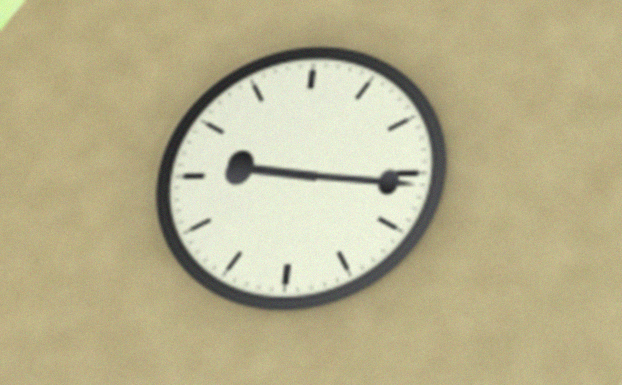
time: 9:16
